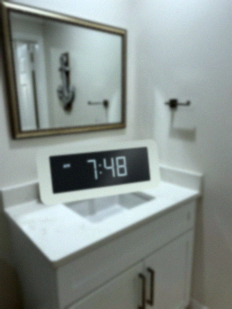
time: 7:48
